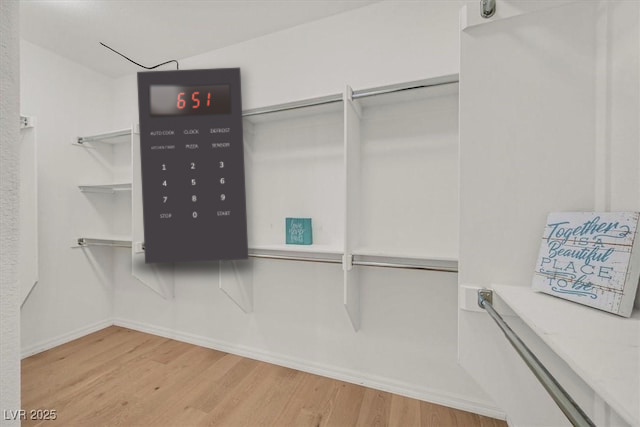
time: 6:51
